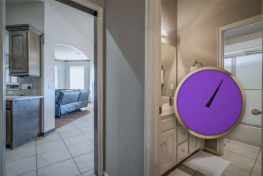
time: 1:05
